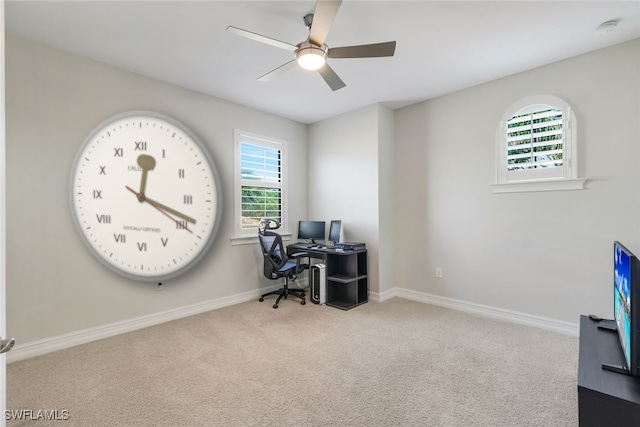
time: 12:18:20
